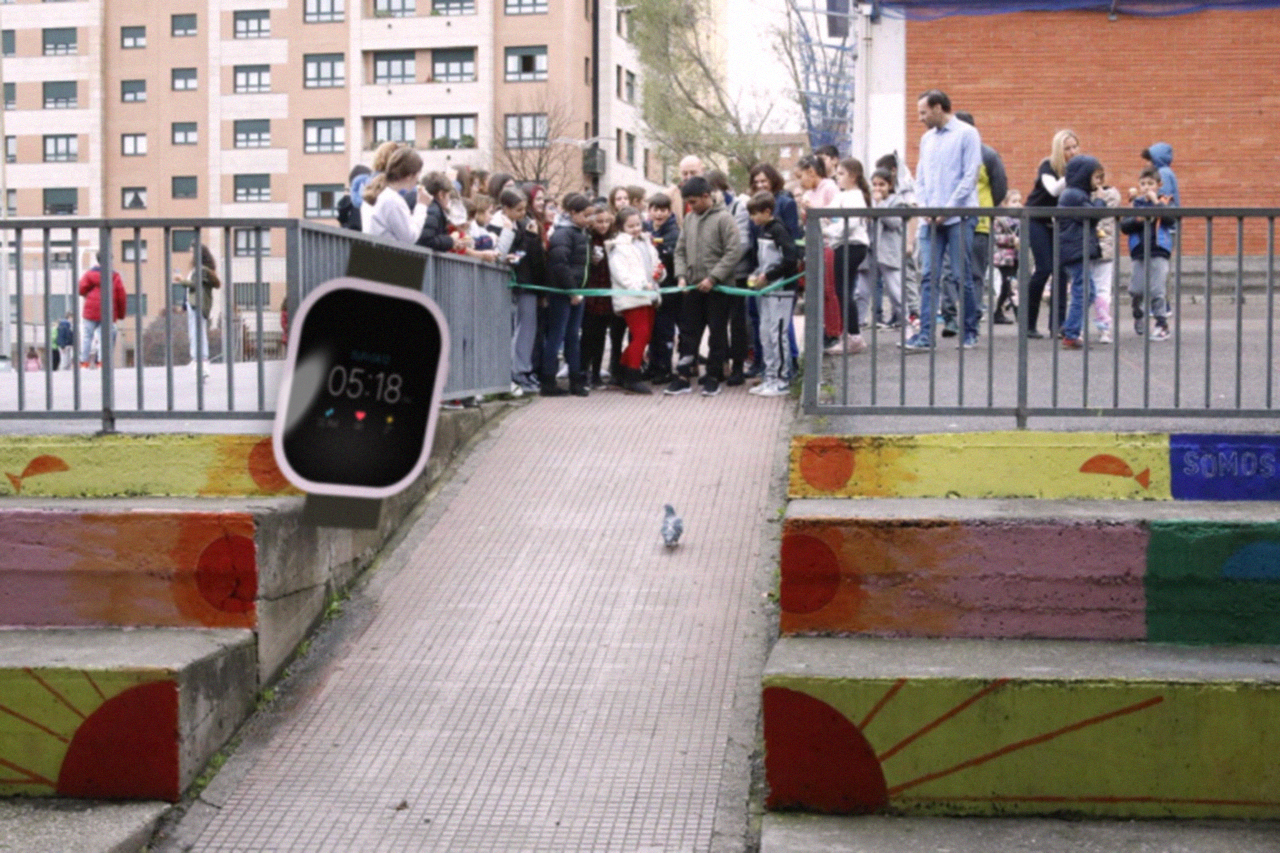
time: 5:18
